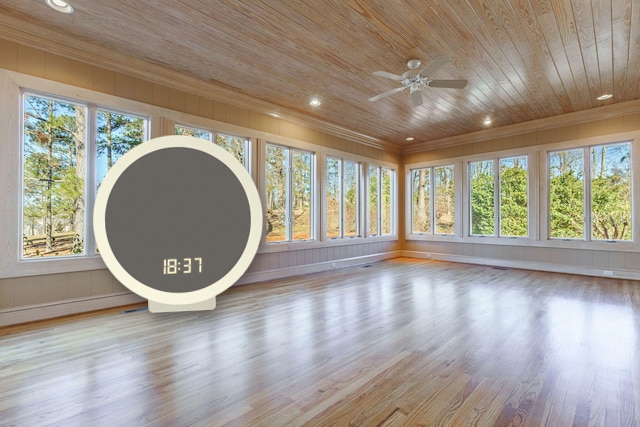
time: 18:37
